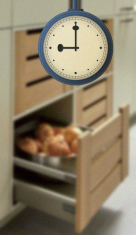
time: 9:00
